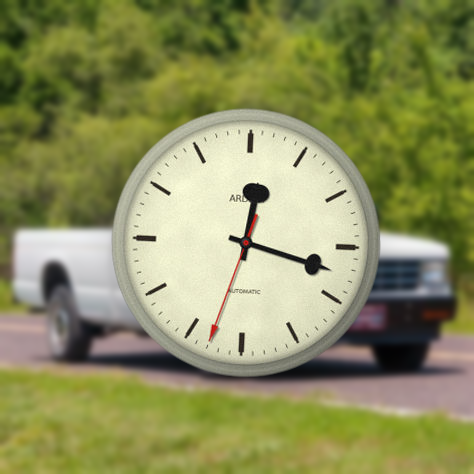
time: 12:17:33
